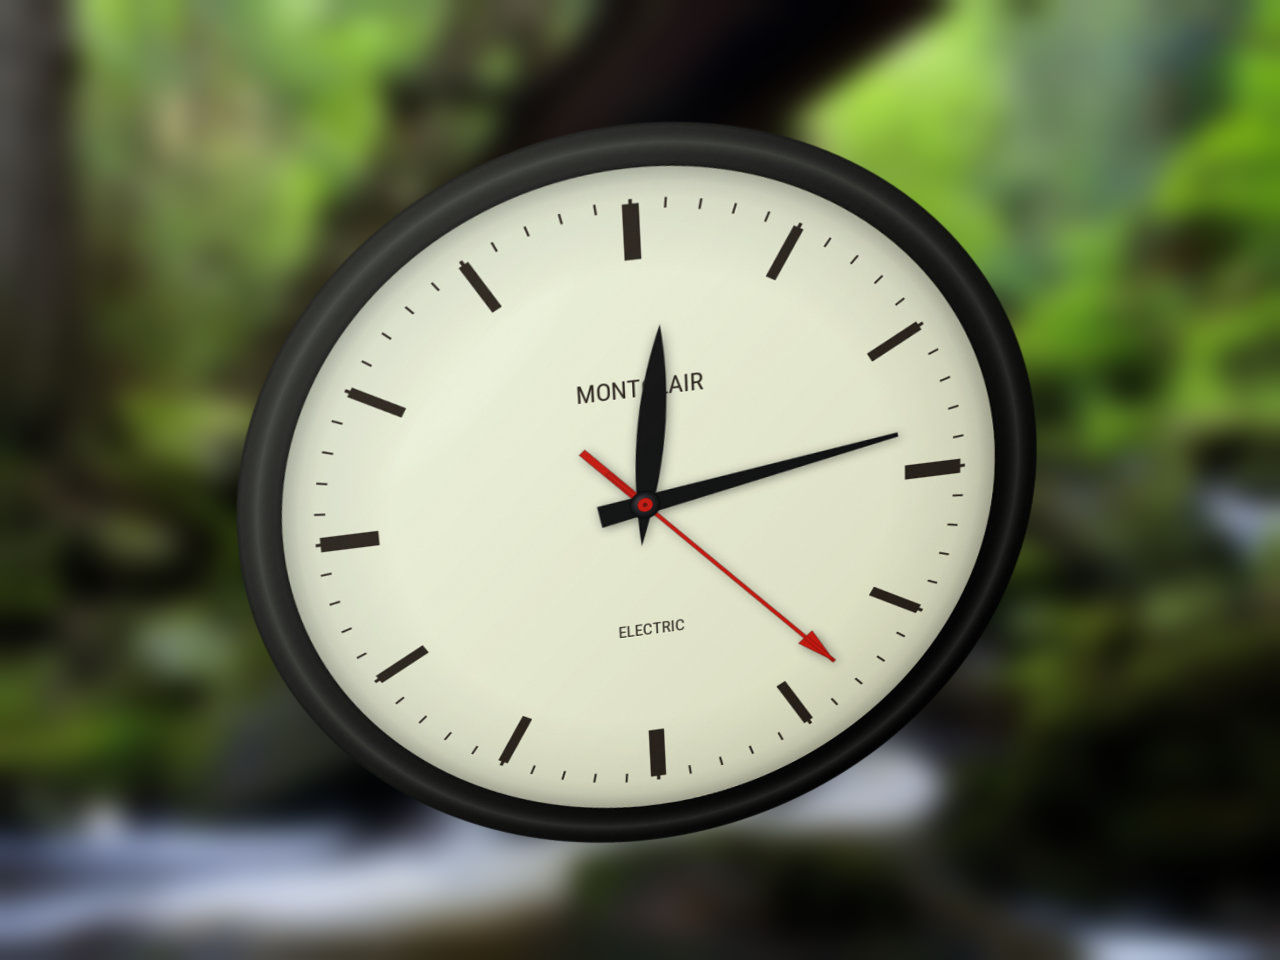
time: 12:13:23
